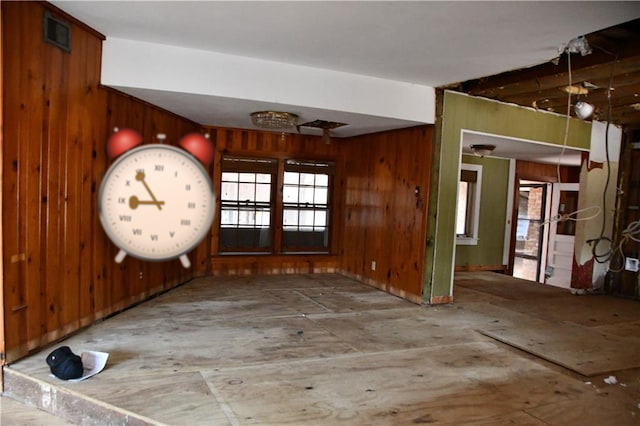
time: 8:54
